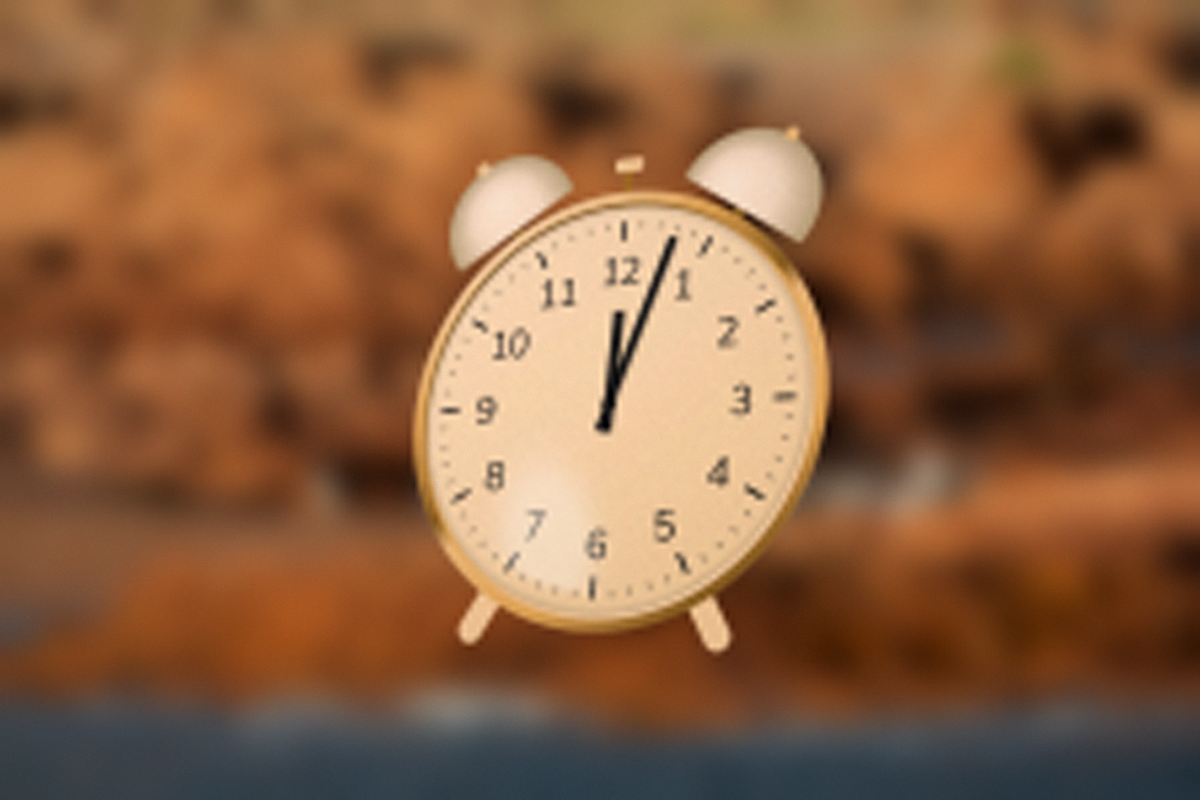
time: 12:03
